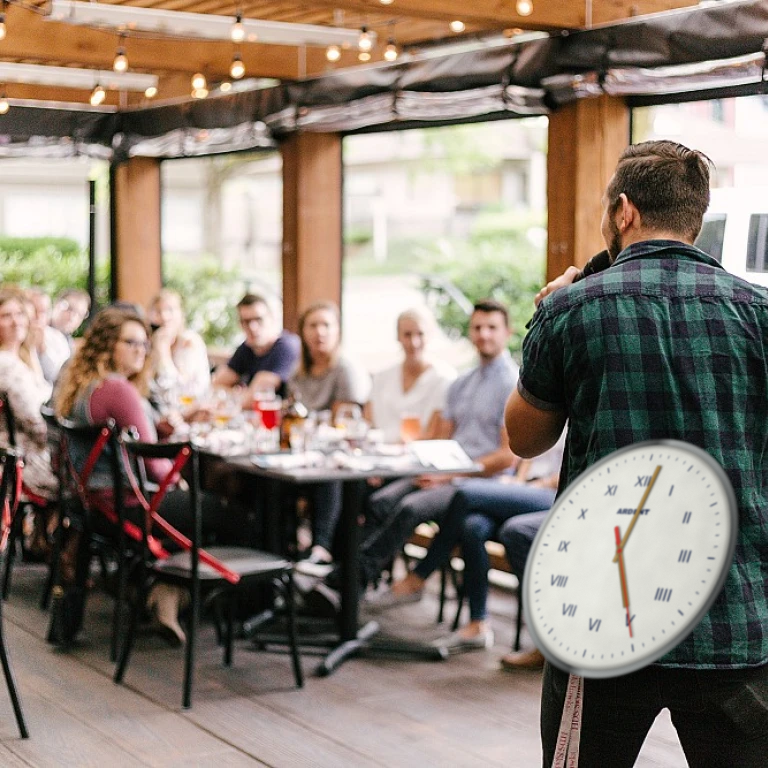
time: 5:01:25
